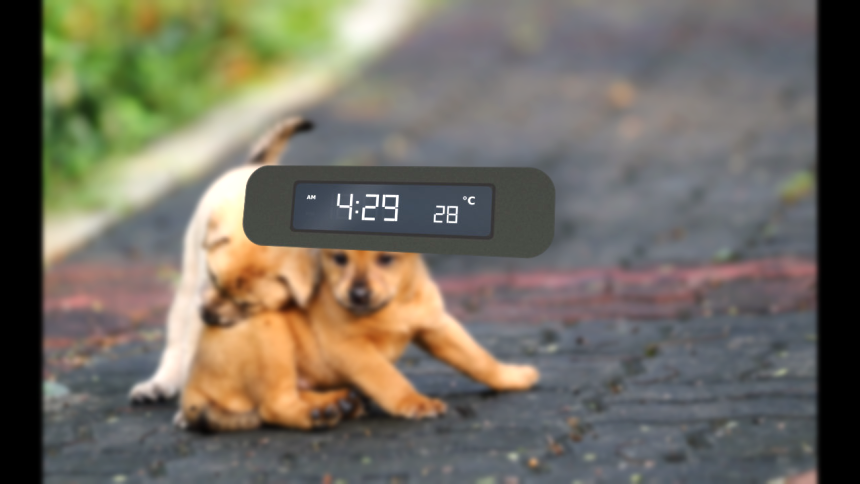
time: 4:29
